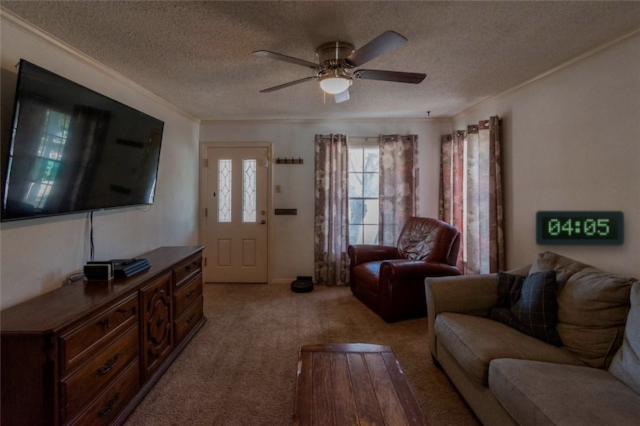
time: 4:05
